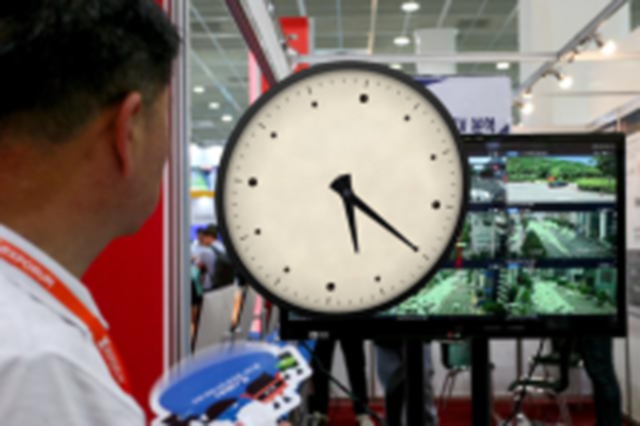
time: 5:20
